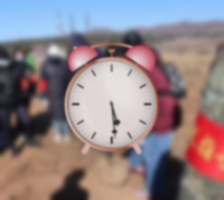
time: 5:29
